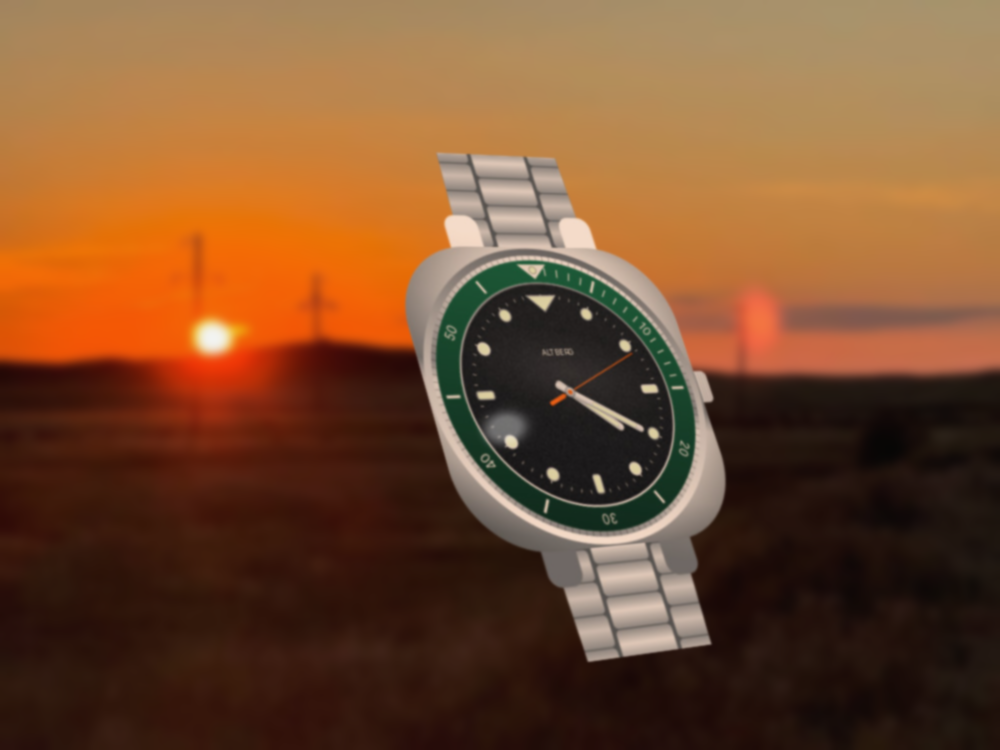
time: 4:20:11
